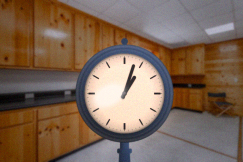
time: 1:03
